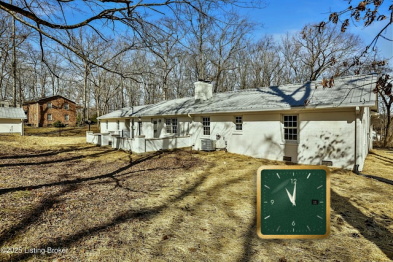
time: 11:01
